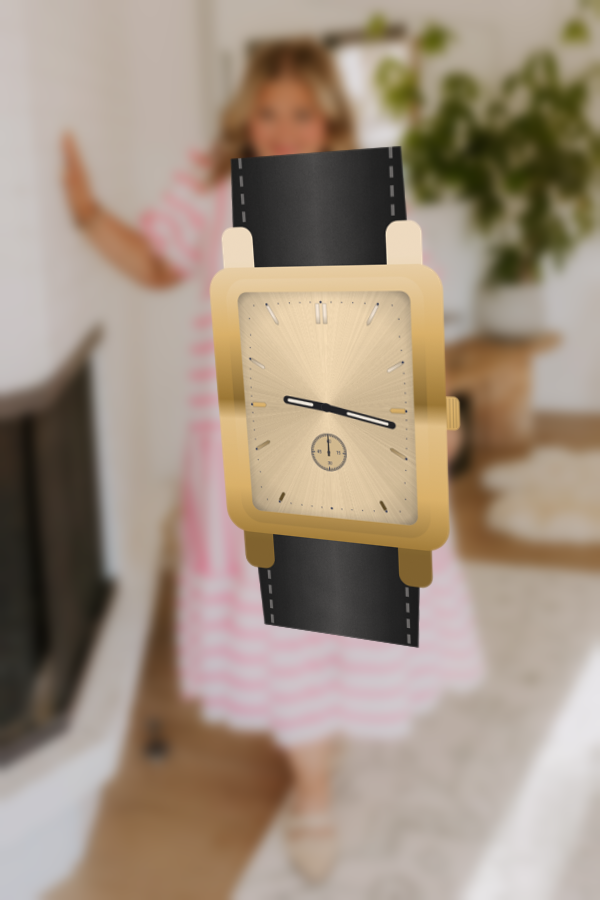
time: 9:17
